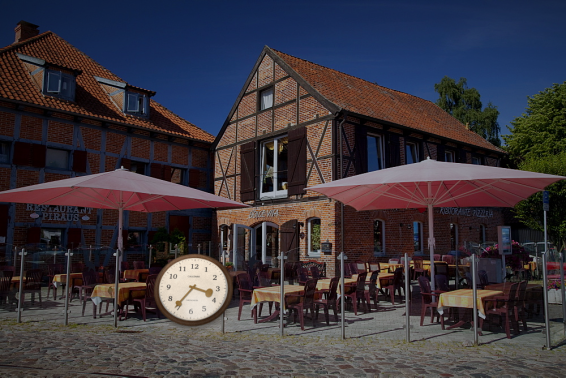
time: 3:36
